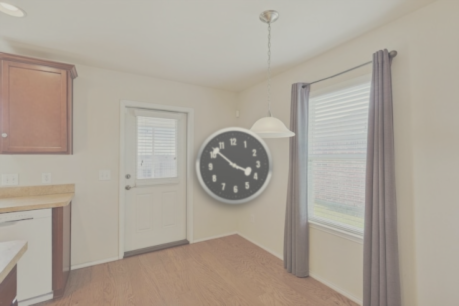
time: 3:52
